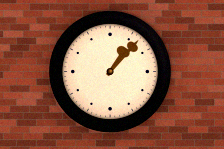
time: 1:07
